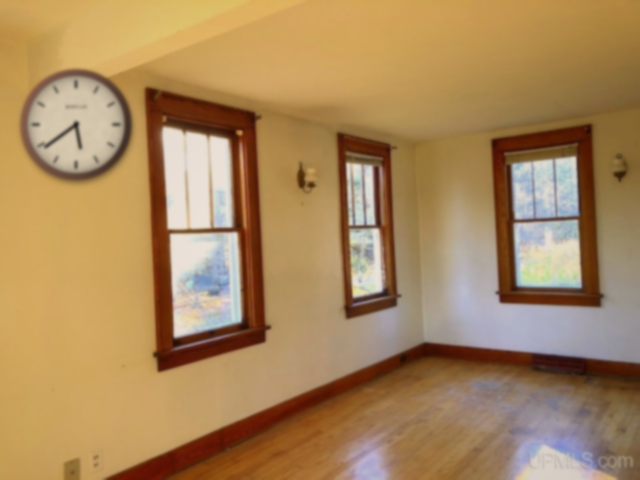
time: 5:39
